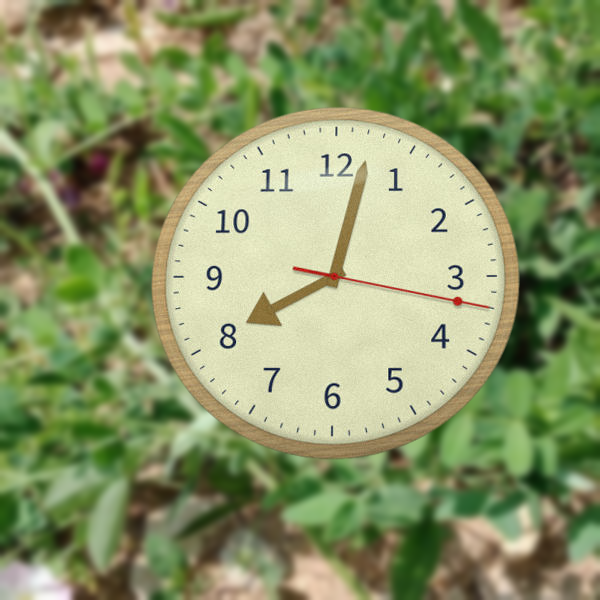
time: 8:02:17
